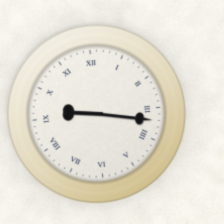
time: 9:17
